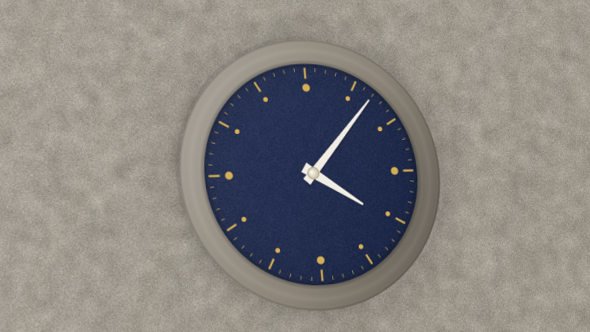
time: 4:07
